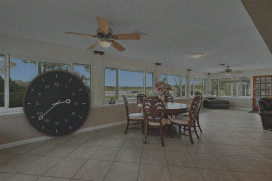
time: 2:38
